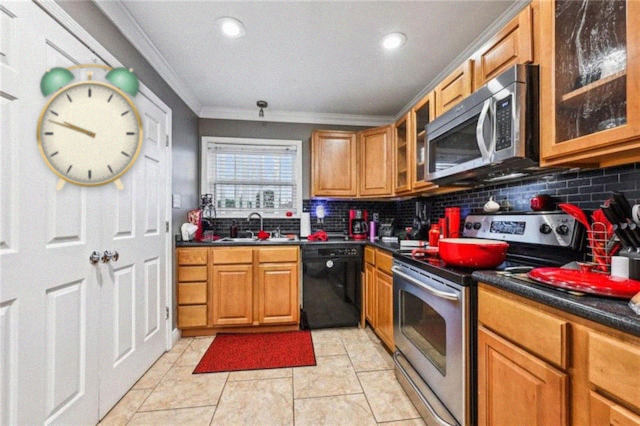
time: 9:48
